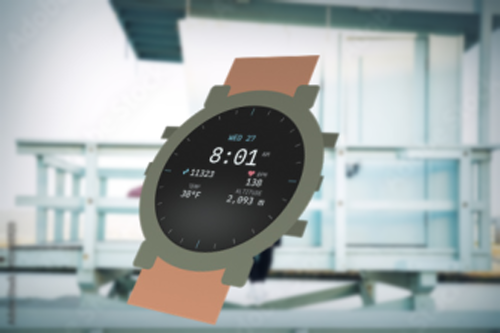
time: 8:01
